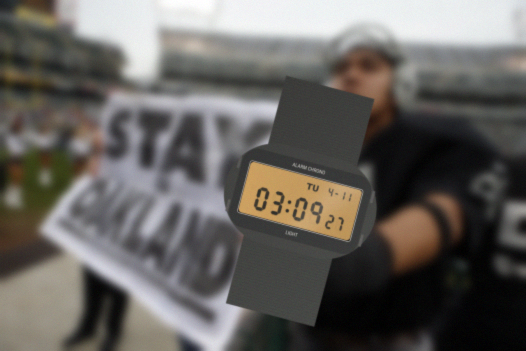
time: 3:09:27
